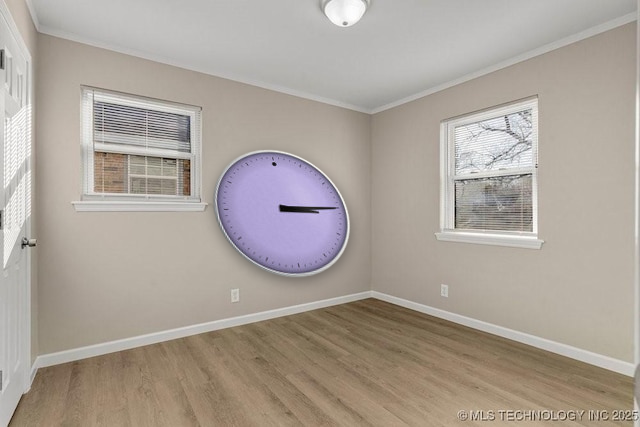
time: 3:15
